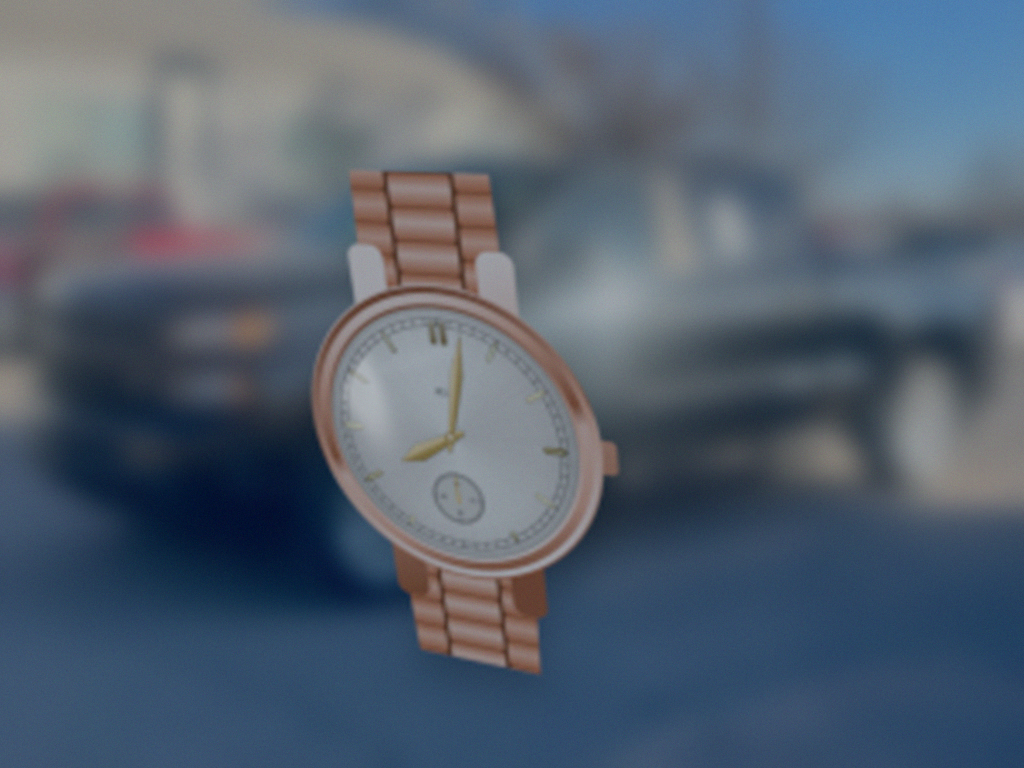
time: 8:02
